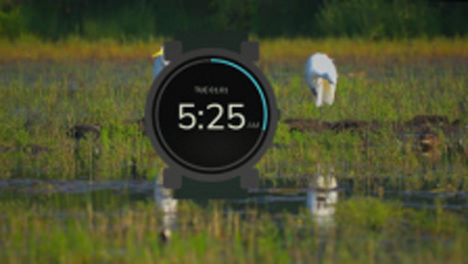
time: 5:25
